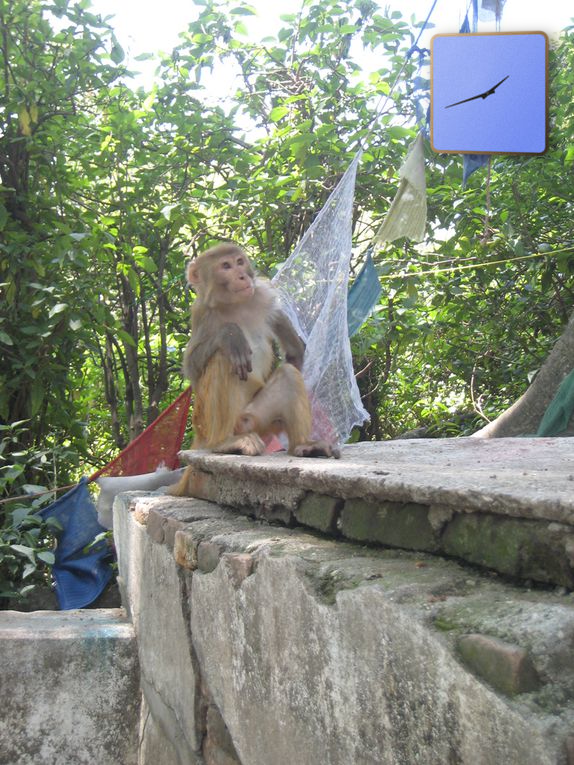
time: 1:42
